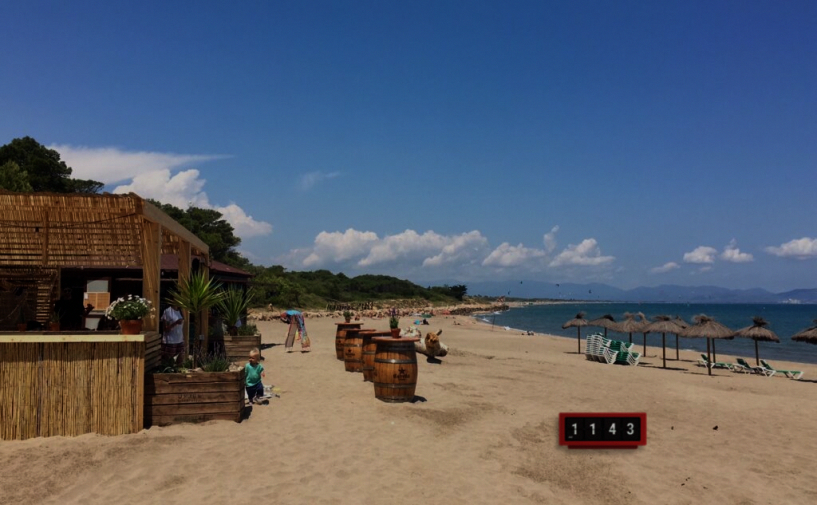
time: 11:43
